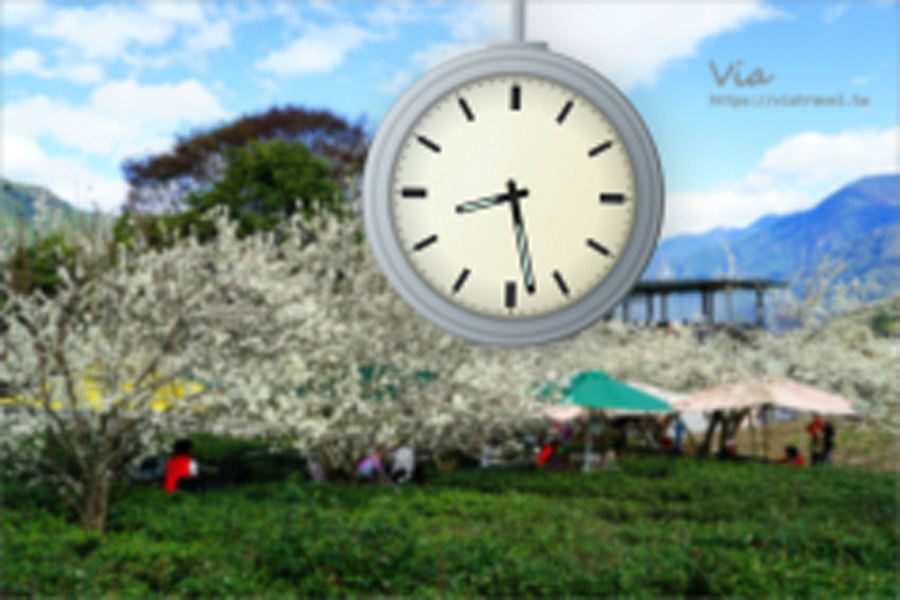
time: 8:28
